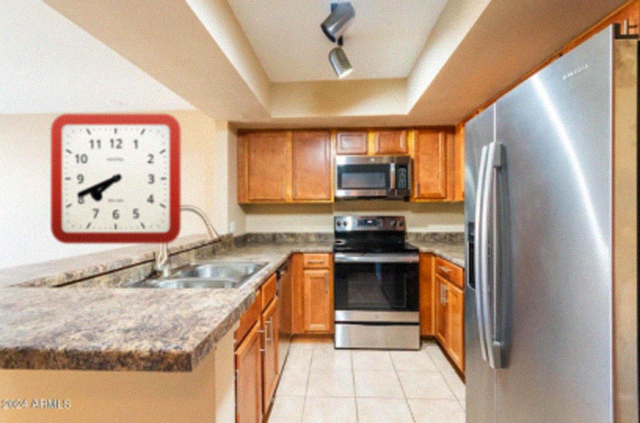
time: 7:41
